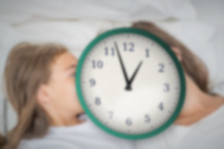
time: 12:57
